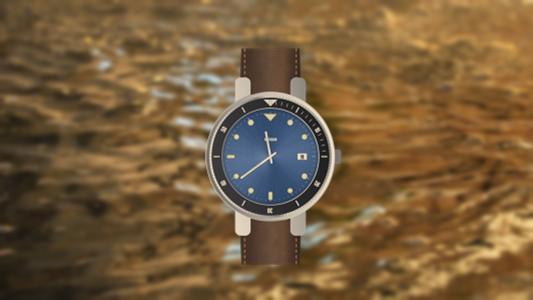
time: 11:39
